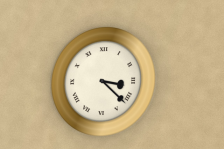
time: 3:22
